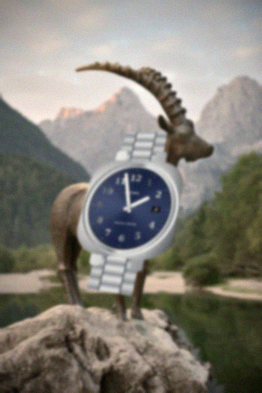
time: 1:57
